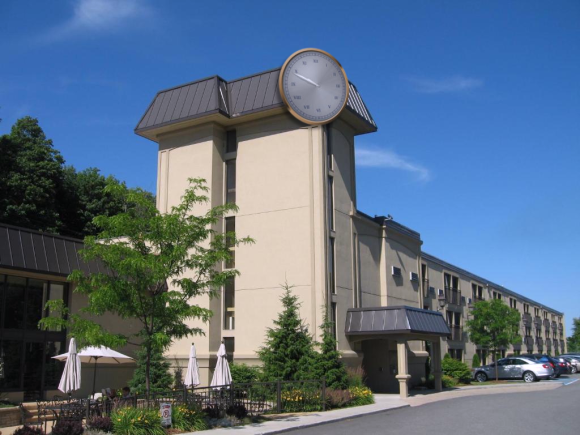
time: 9:49
